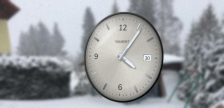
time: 4:06
